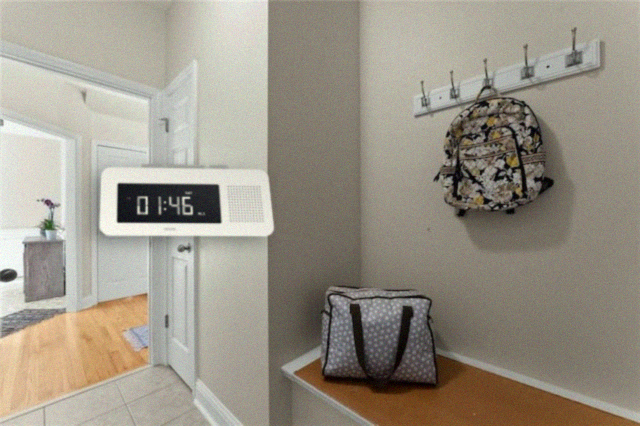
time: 1:46
